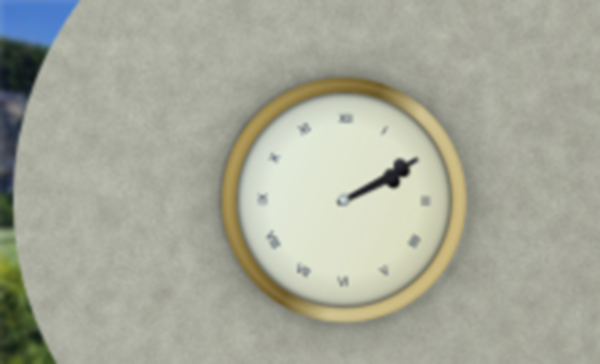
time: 2:10
